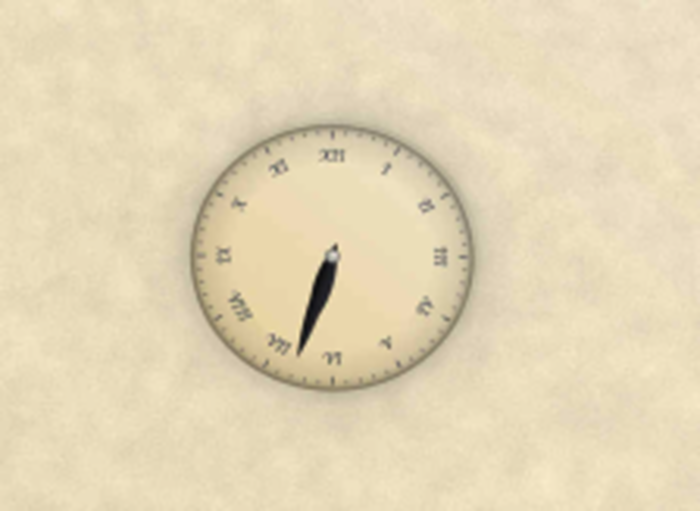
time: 6:33
